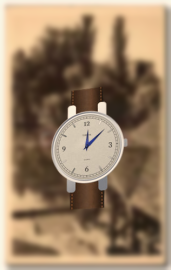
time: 12:08
